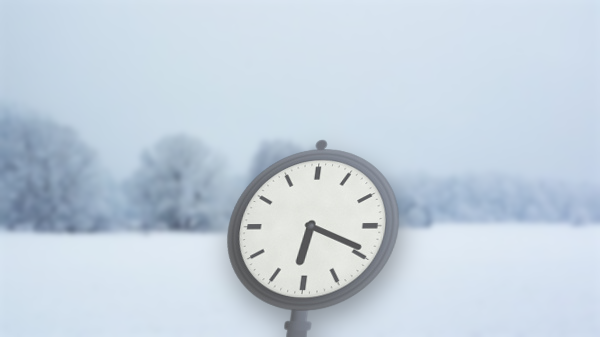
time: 6:19
